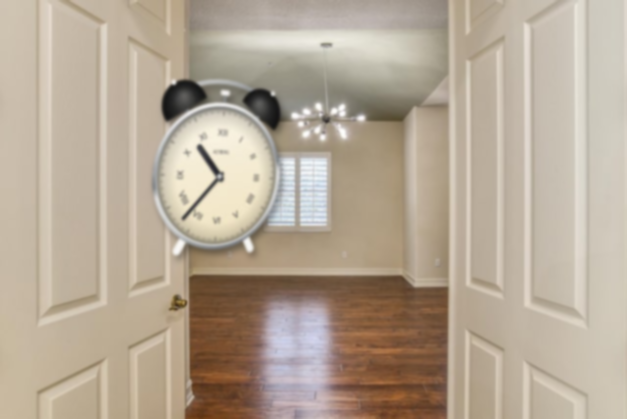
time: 10:37
